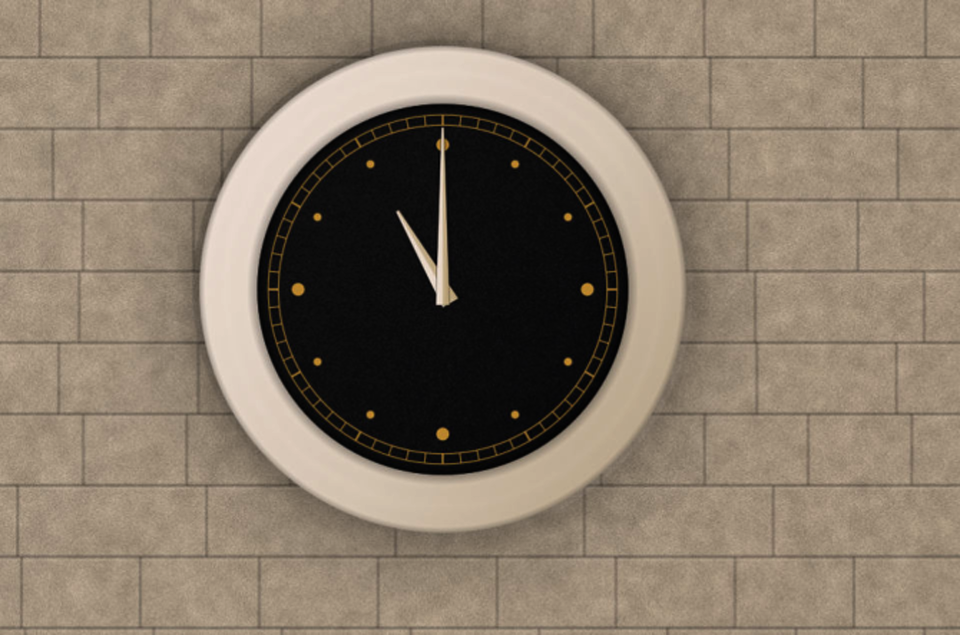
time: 11:00
